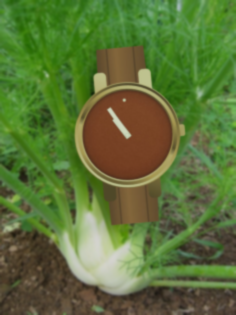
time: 10:55
